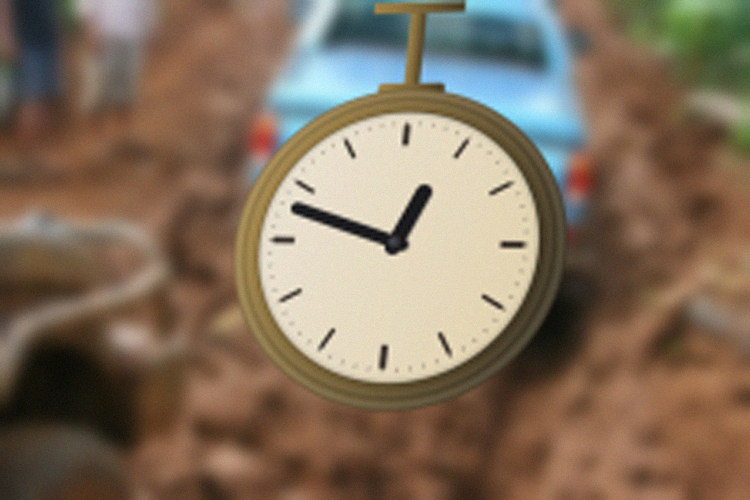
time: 12:48
